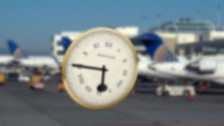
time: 5:45
